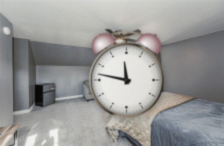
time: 11:47
